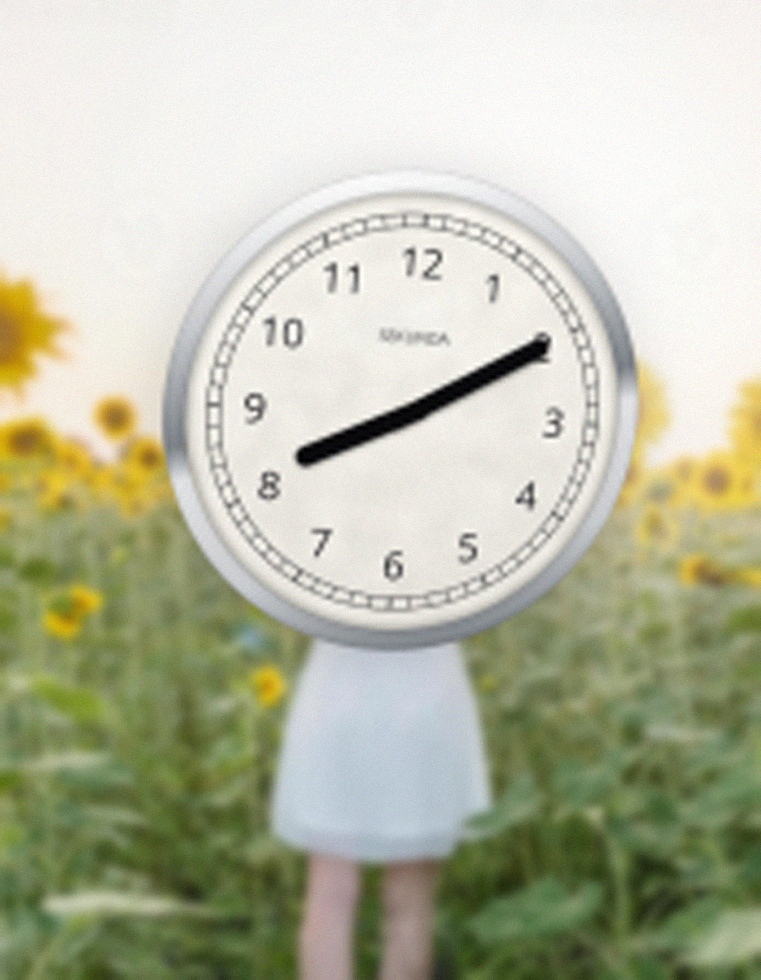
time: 8:10
